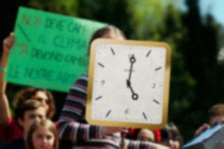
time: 5:01
